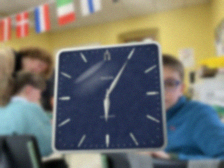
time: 6:05
